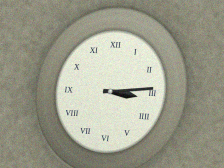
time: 3:14
